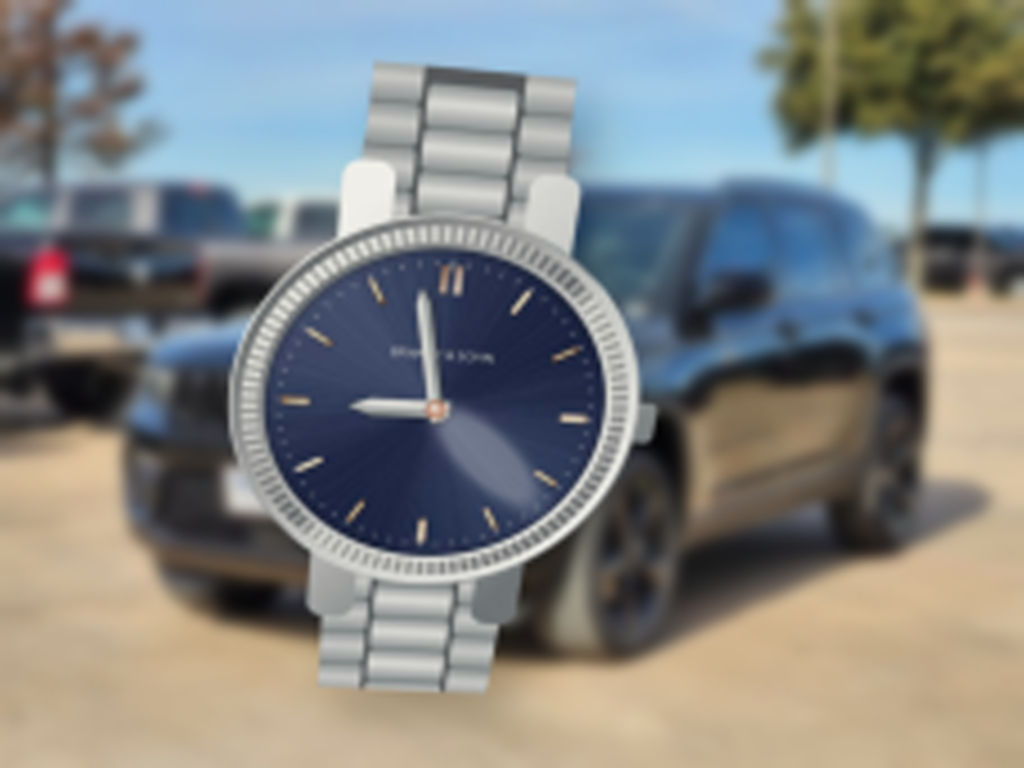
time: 8:58
